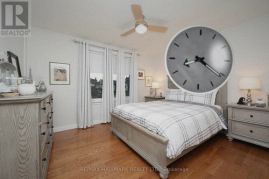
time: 8:21
